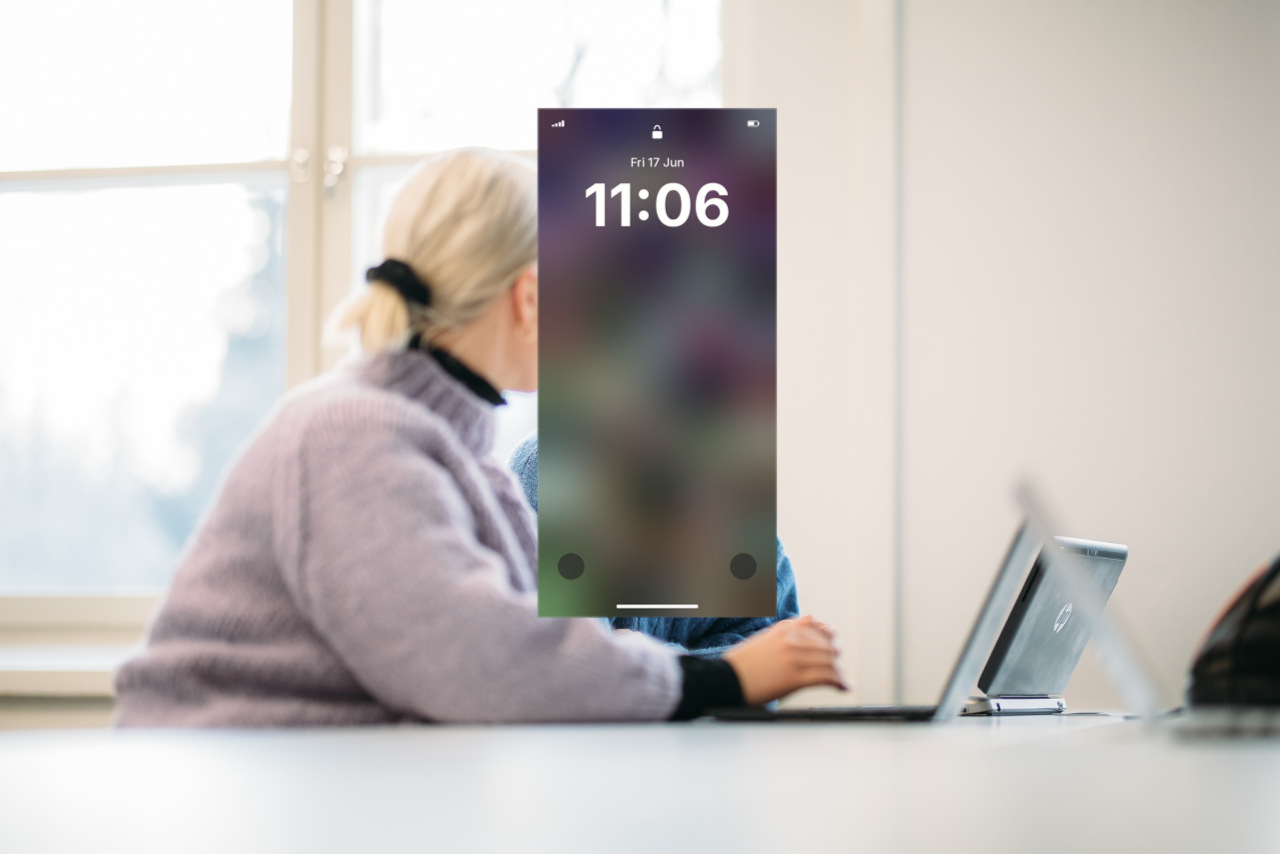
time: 11:06
